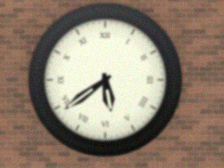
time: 5:39
